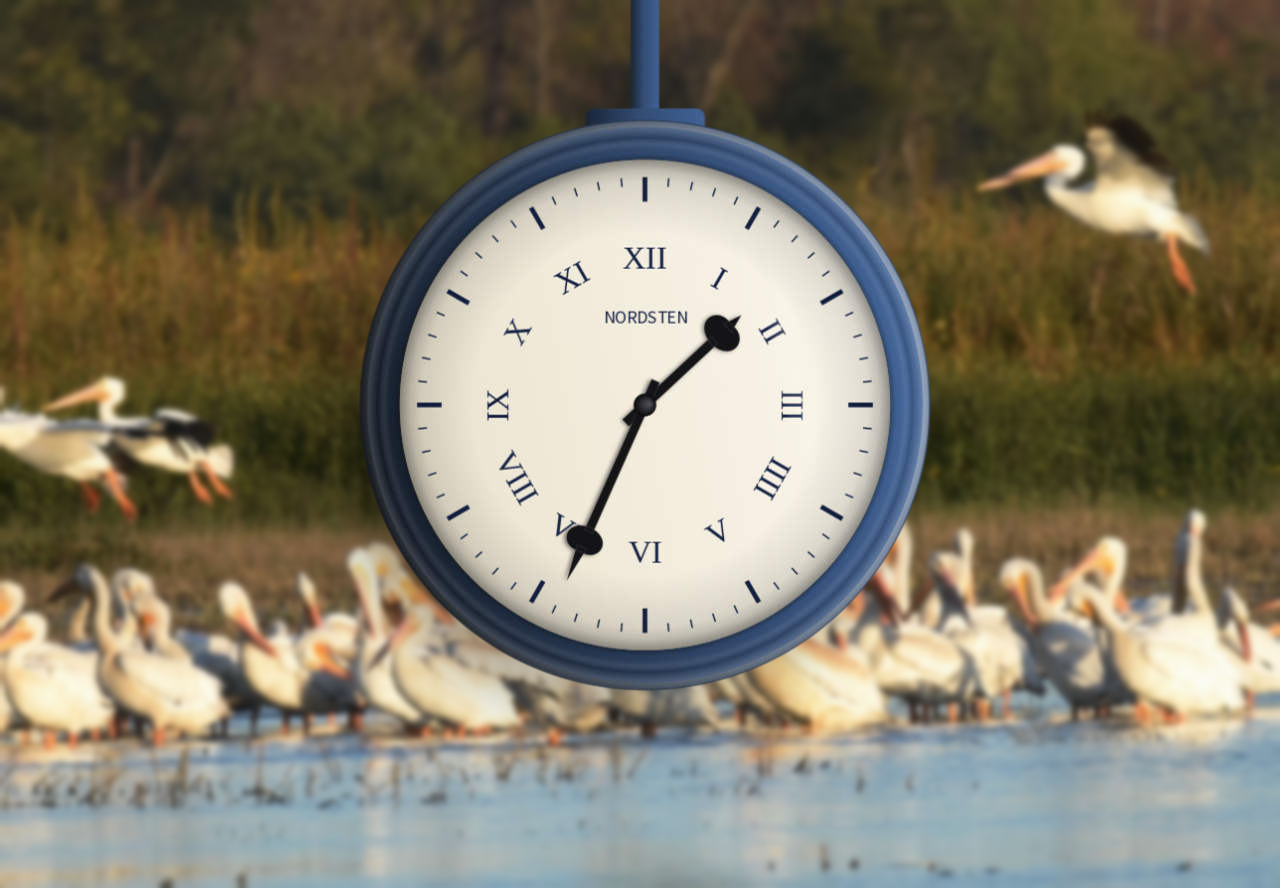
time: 1:34
